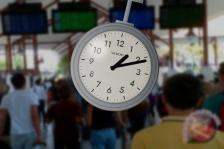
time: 1:11
